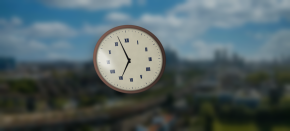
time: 6:57
